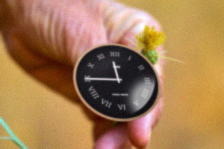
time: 11:45
